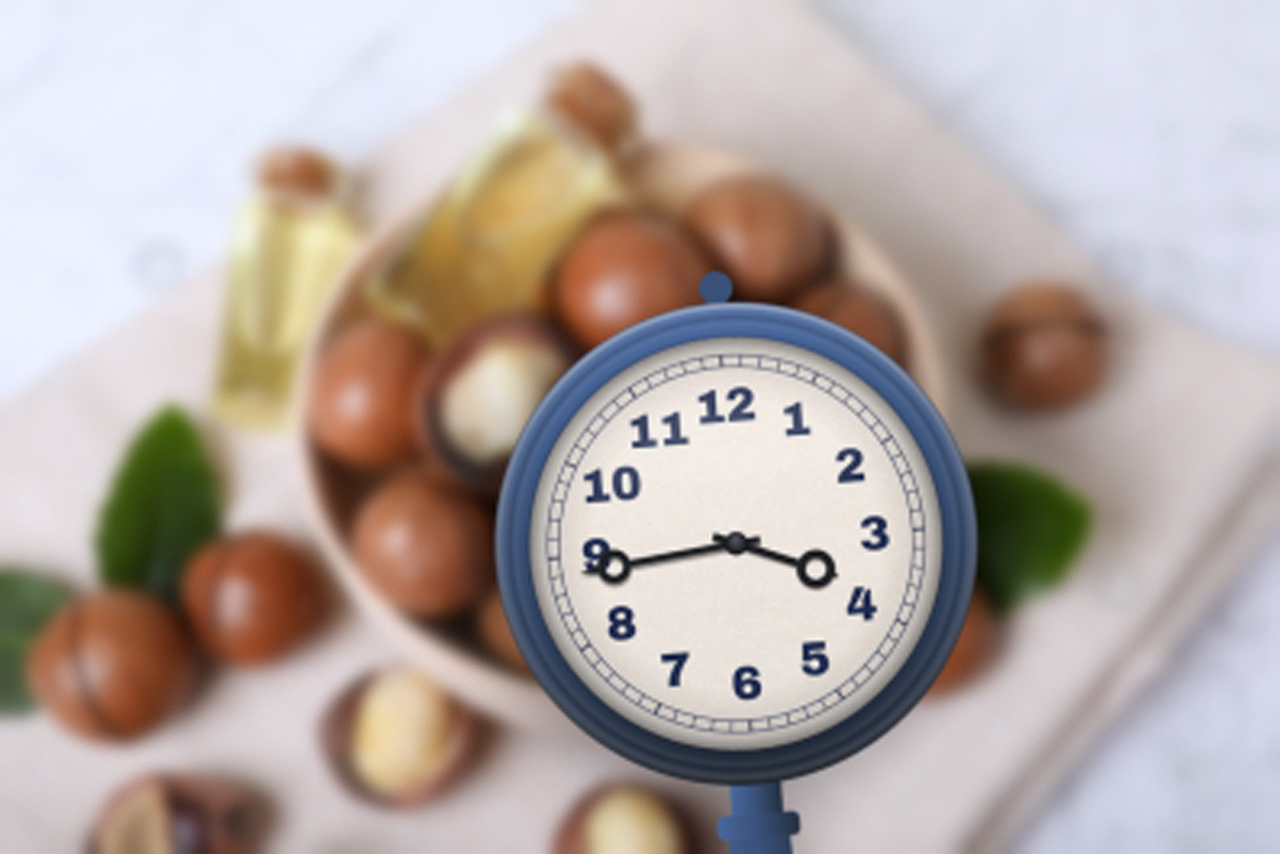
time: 3:44
